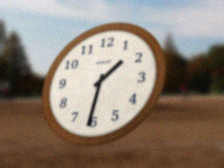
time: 1:31
